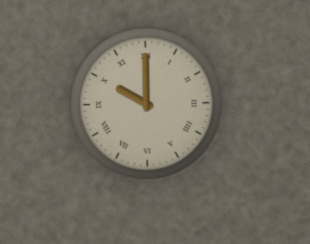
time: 10:00
